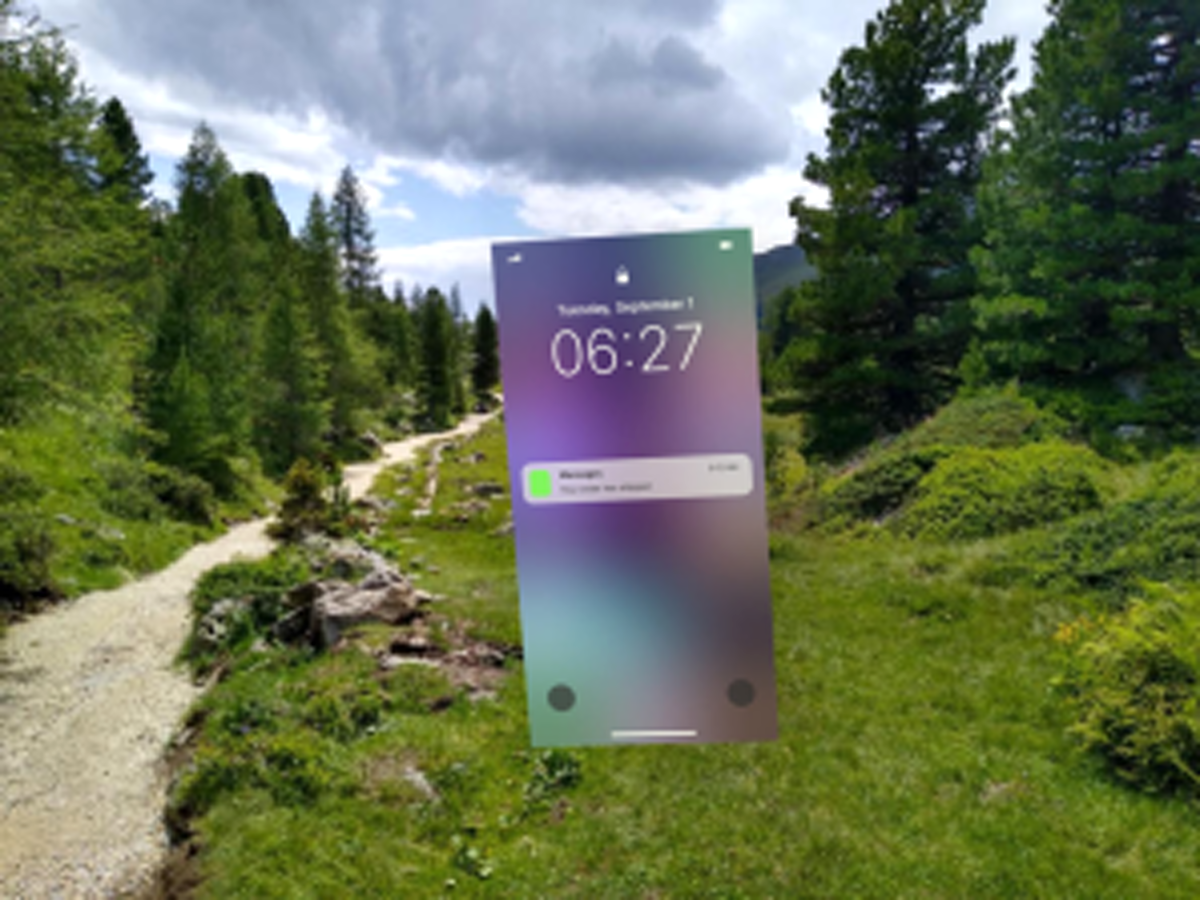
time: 6:27
